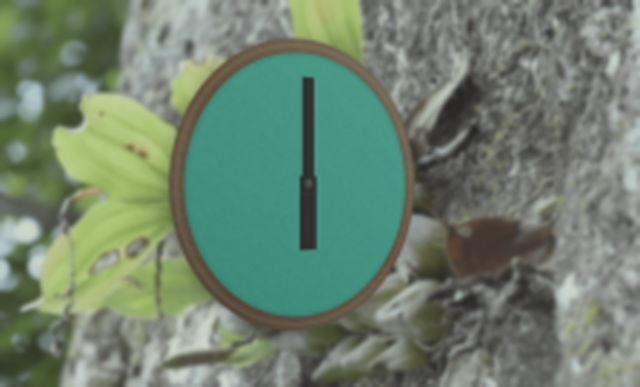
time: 6:00
